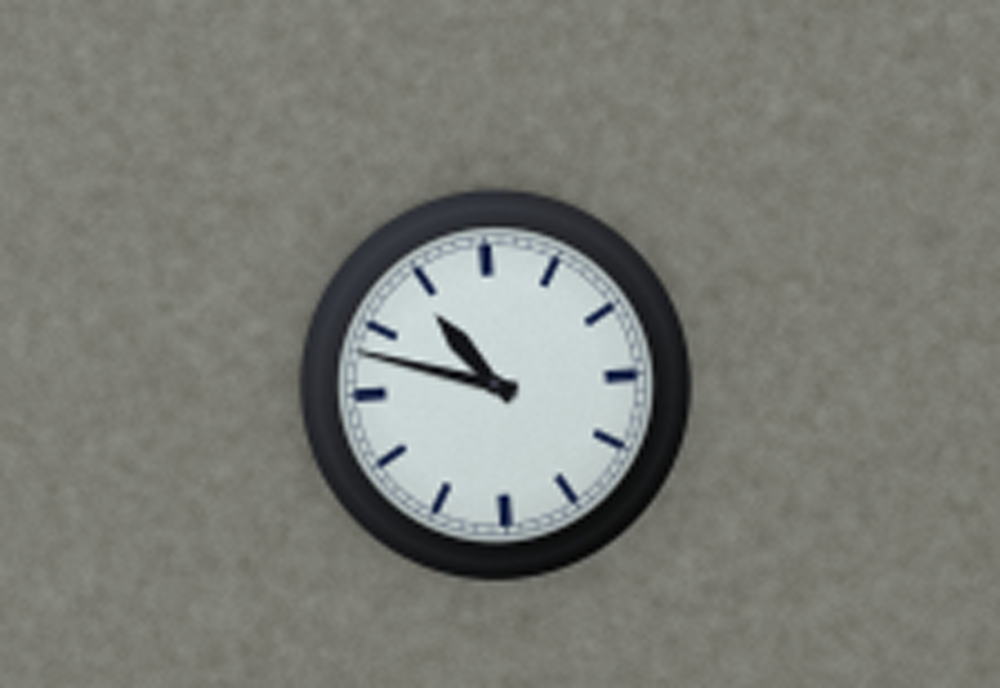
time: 10:48
